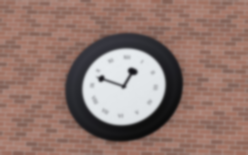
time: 12:48
